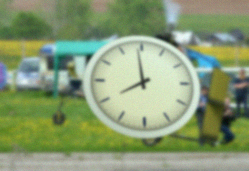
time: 7:59
